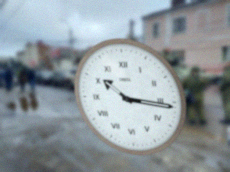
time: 10:16
